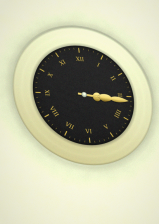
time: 3:16
